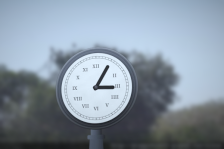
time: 3:05
